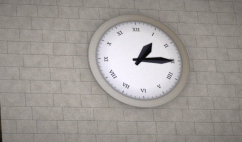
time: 1:15
